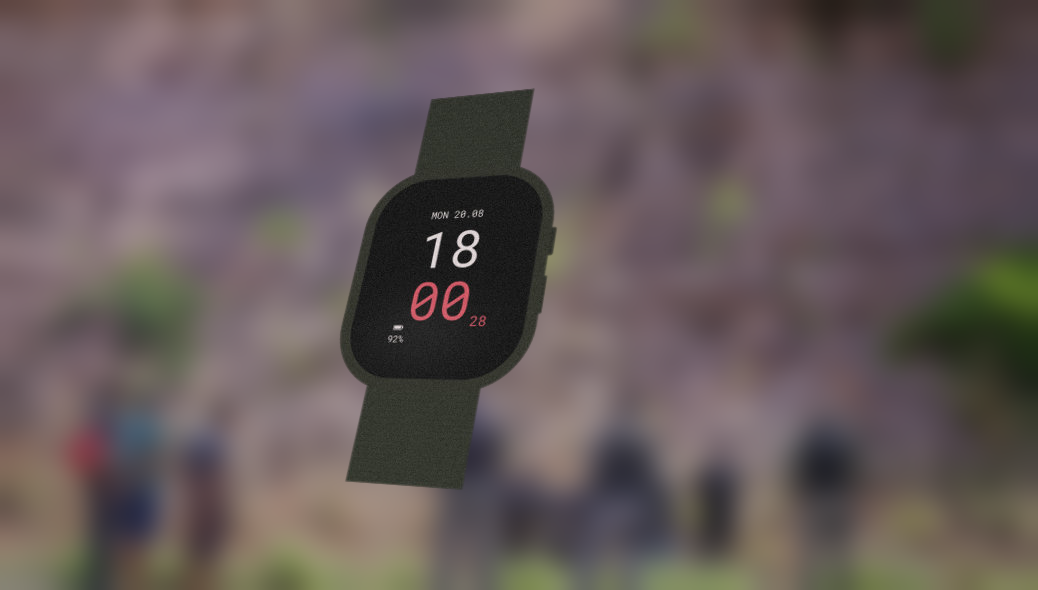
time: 18:00:28
